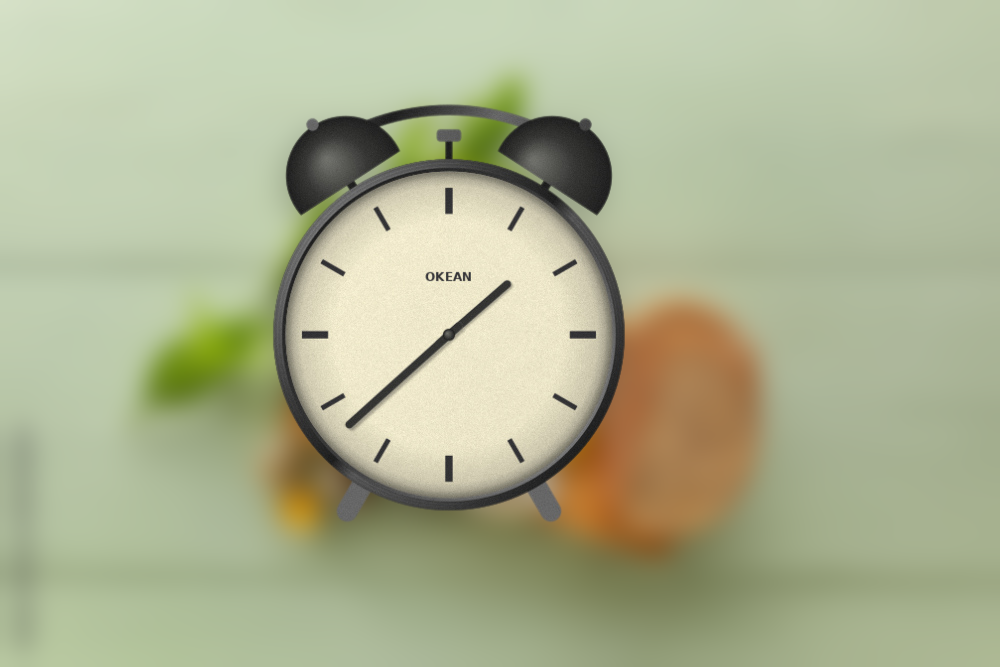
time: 1:38
